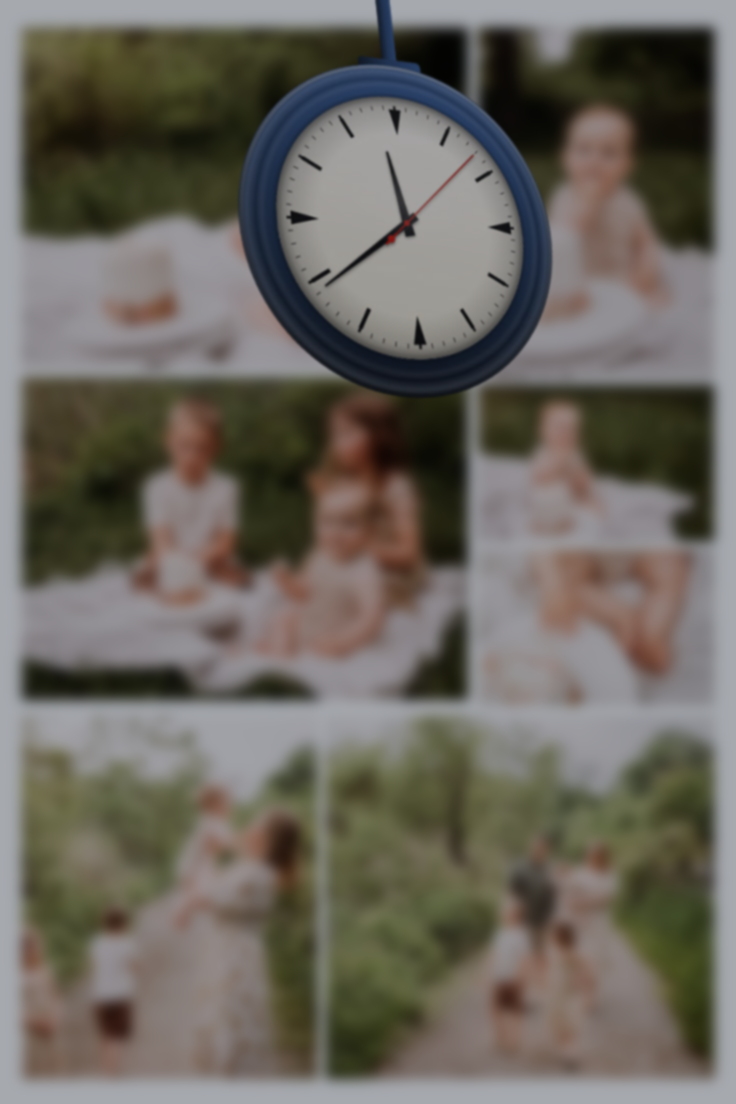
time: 11:39:08
